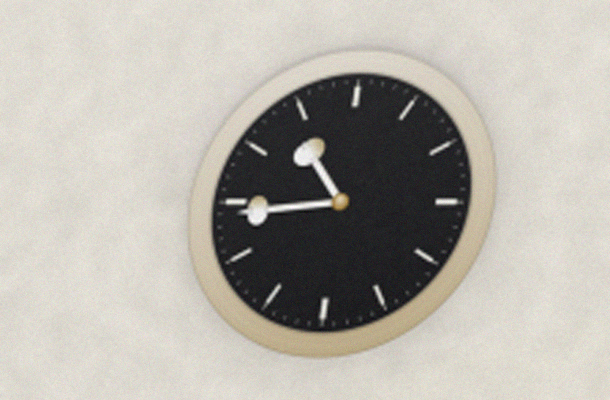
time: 10:44
